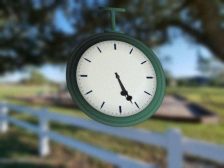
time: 5:26
